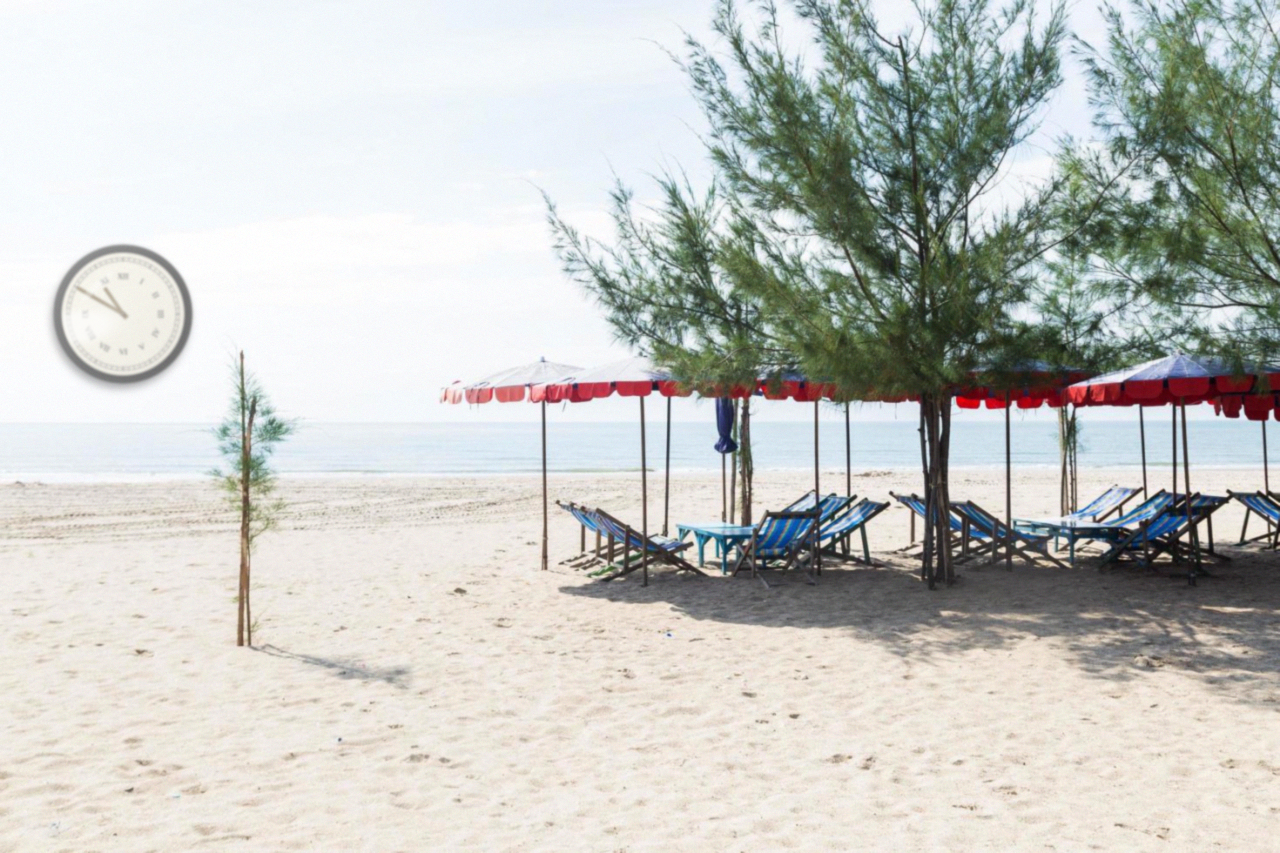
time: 10:50
